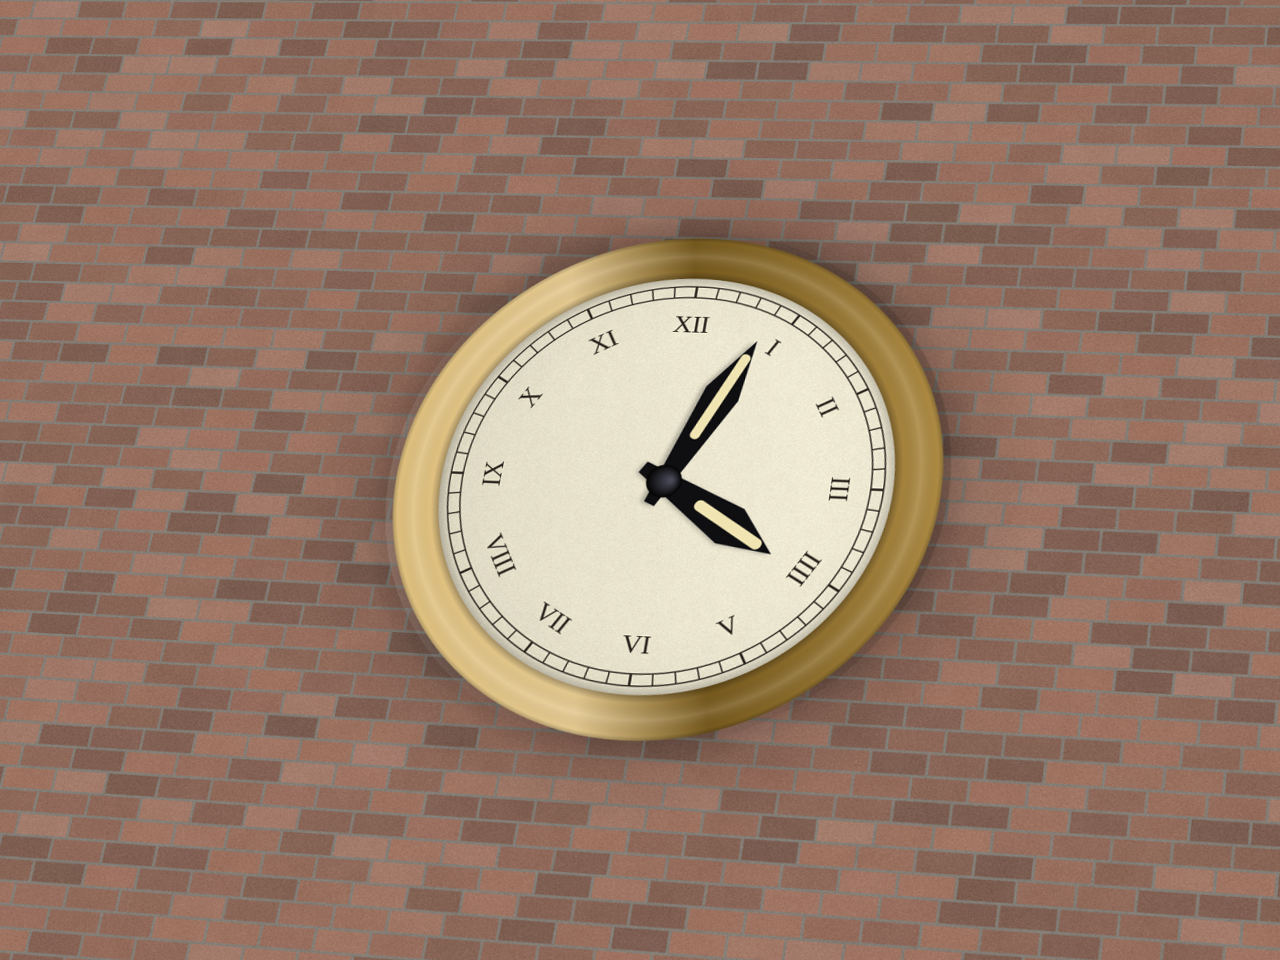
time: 4:04
